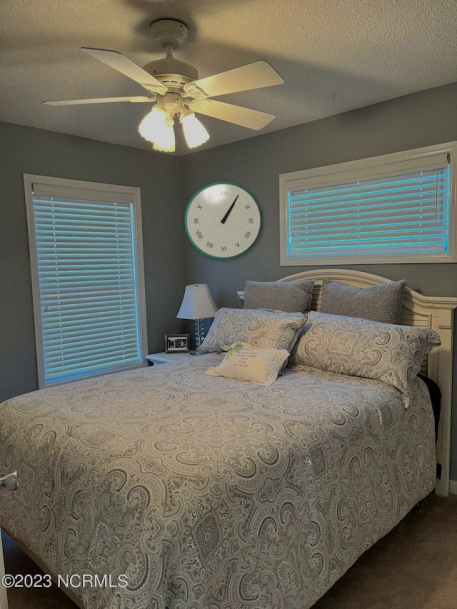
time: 1:05
